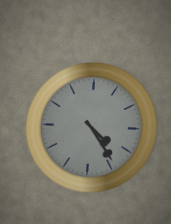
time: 4:24
